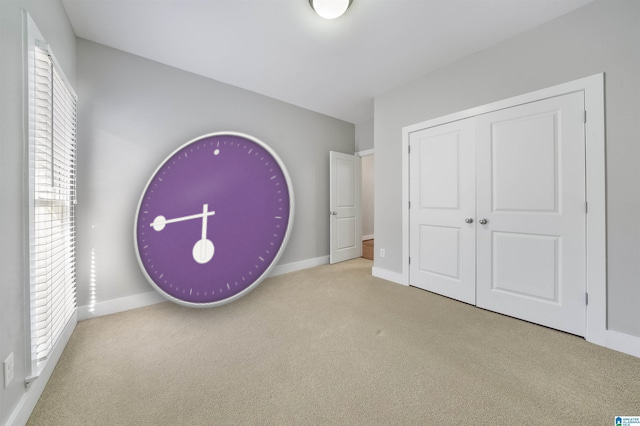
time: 5:43
